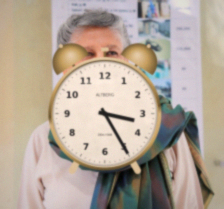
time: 3:25
